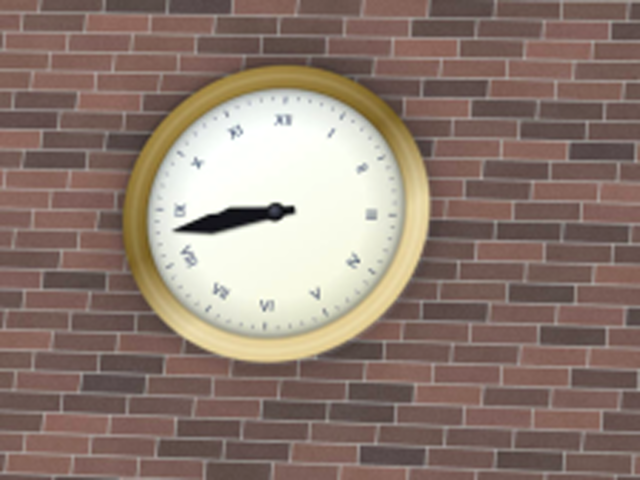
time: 8:43
